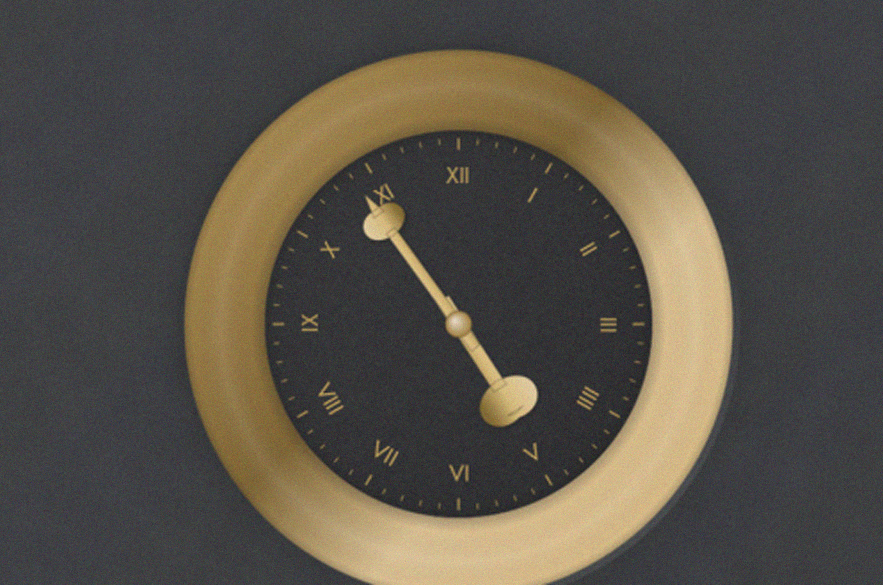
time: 4:54
